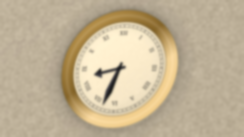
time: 8:33
